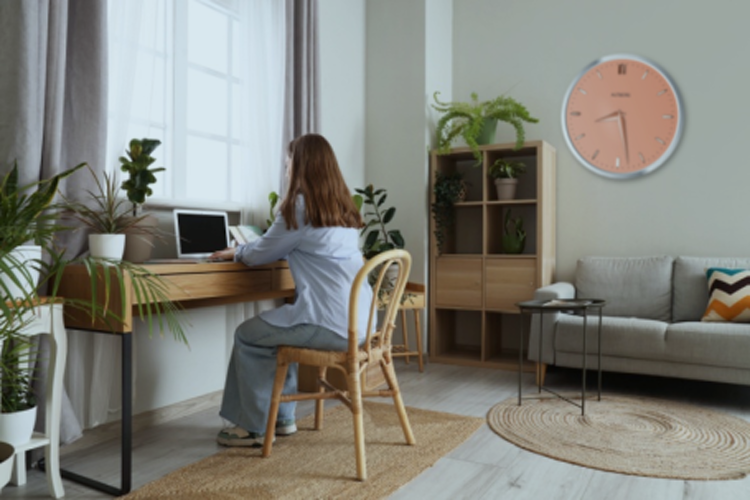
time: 8:28
